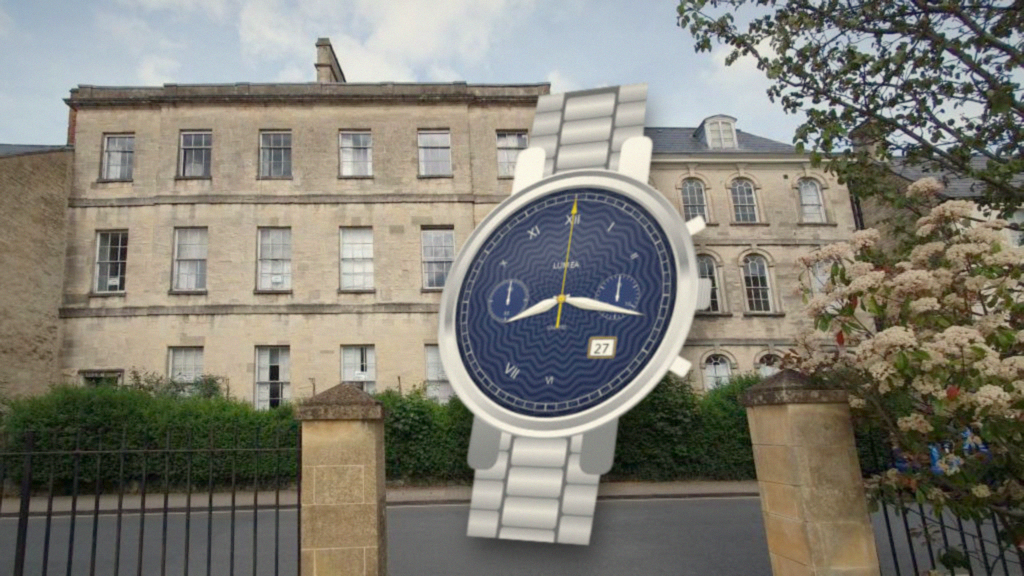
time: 8:17
